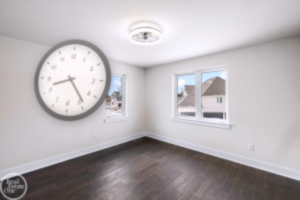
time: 8:24
